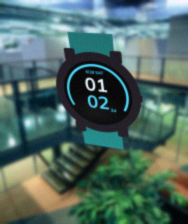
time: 1:02
